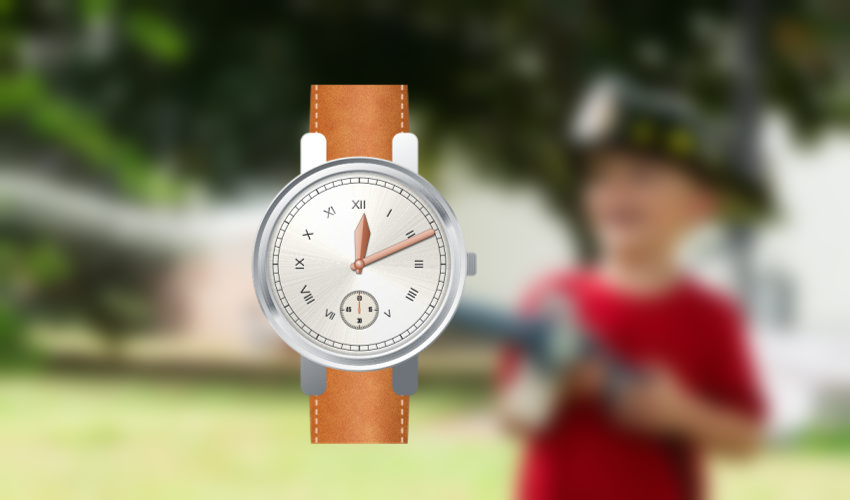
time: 12:11
